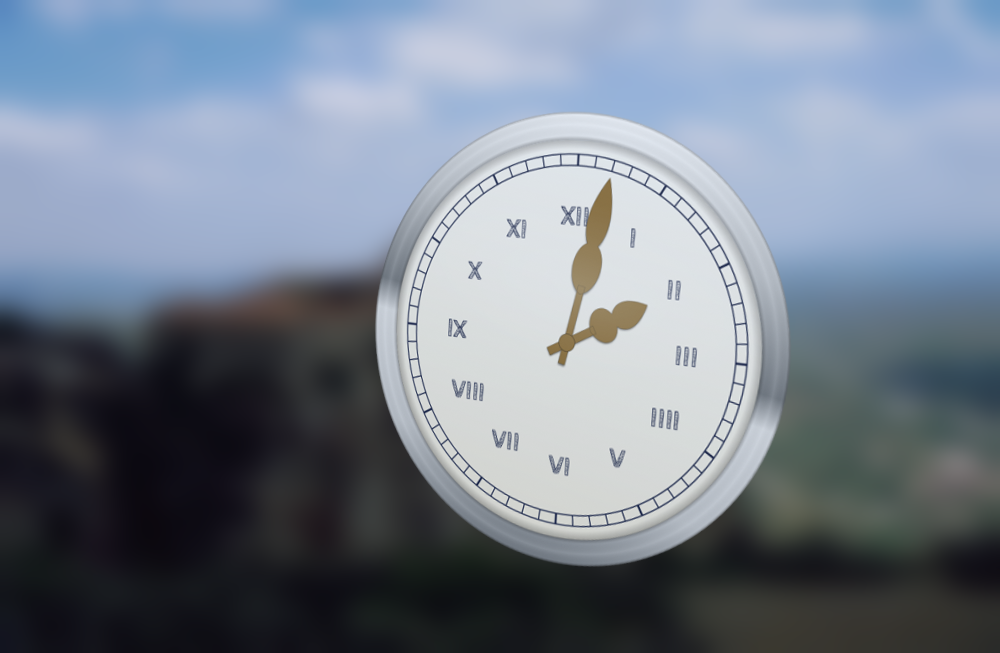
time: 2:02
